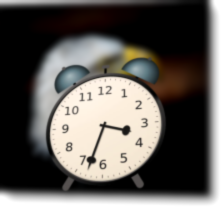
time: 3:33
